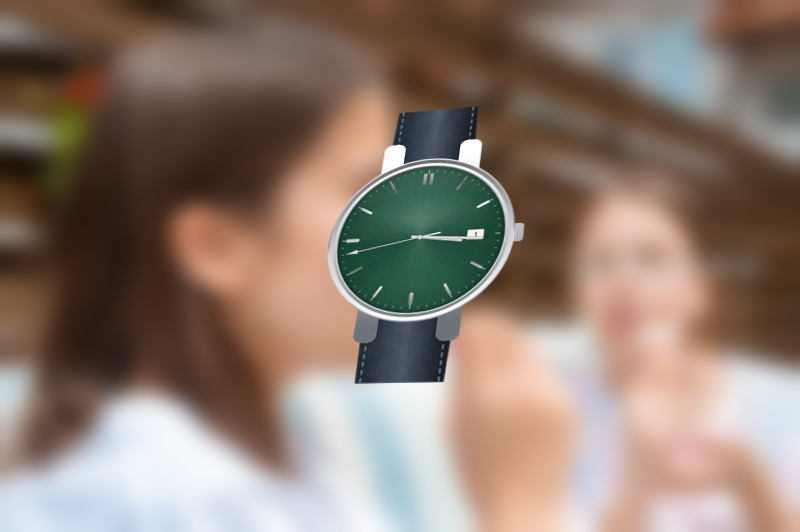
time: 3:15:43
